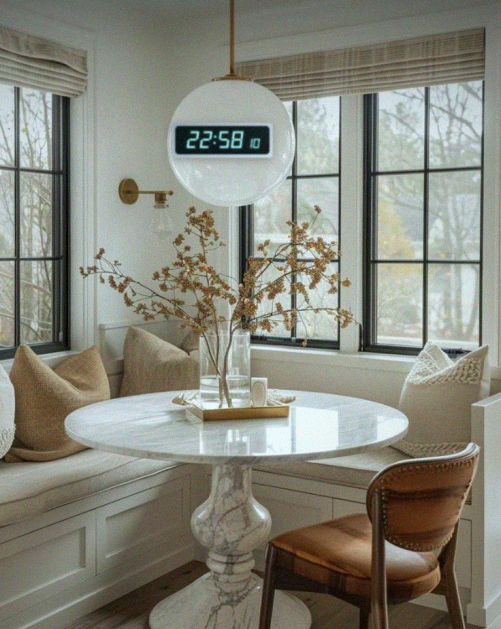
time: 22:58:10
